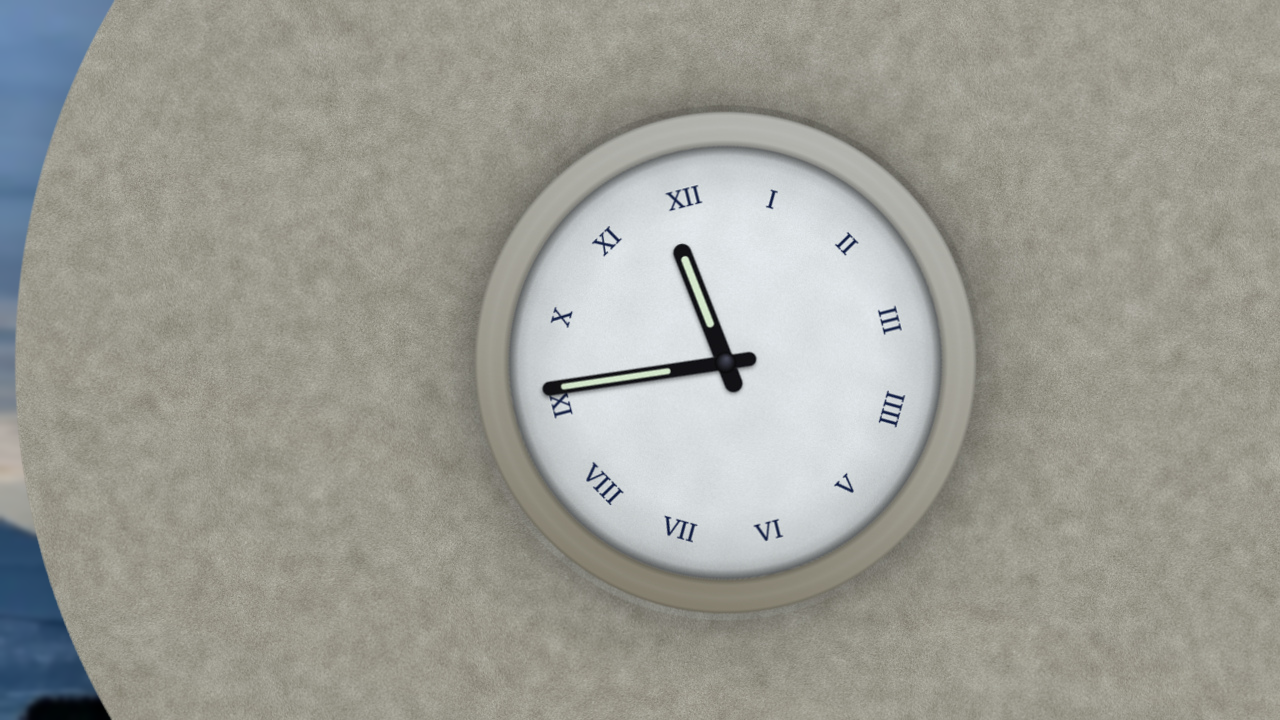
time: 11:46
